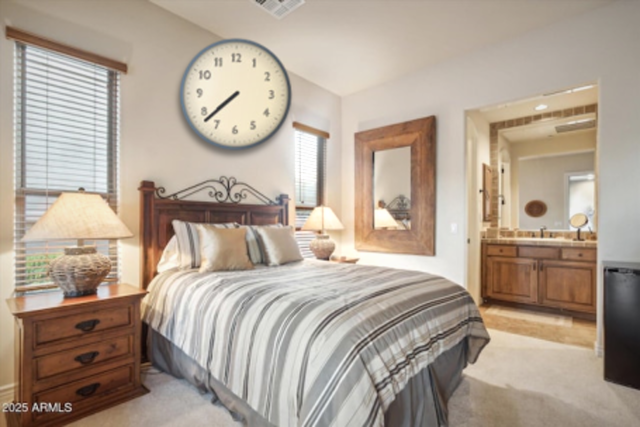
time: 7:38
